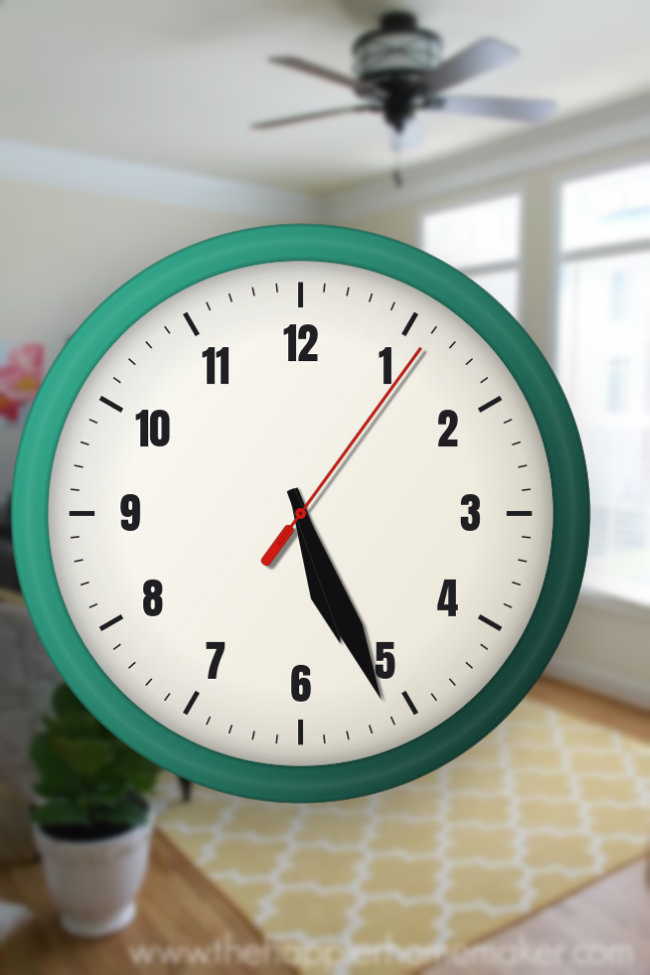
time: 5:26:06
